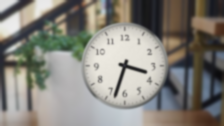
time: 3:33
